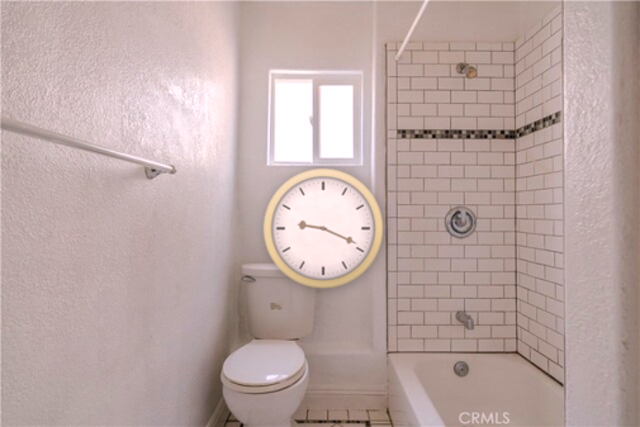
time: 9:19
